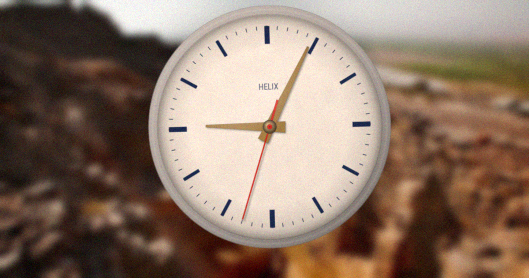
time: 9:04:33
